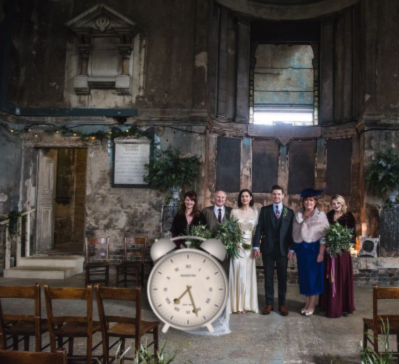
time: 7:27
